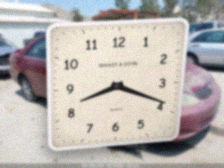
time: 8:19
